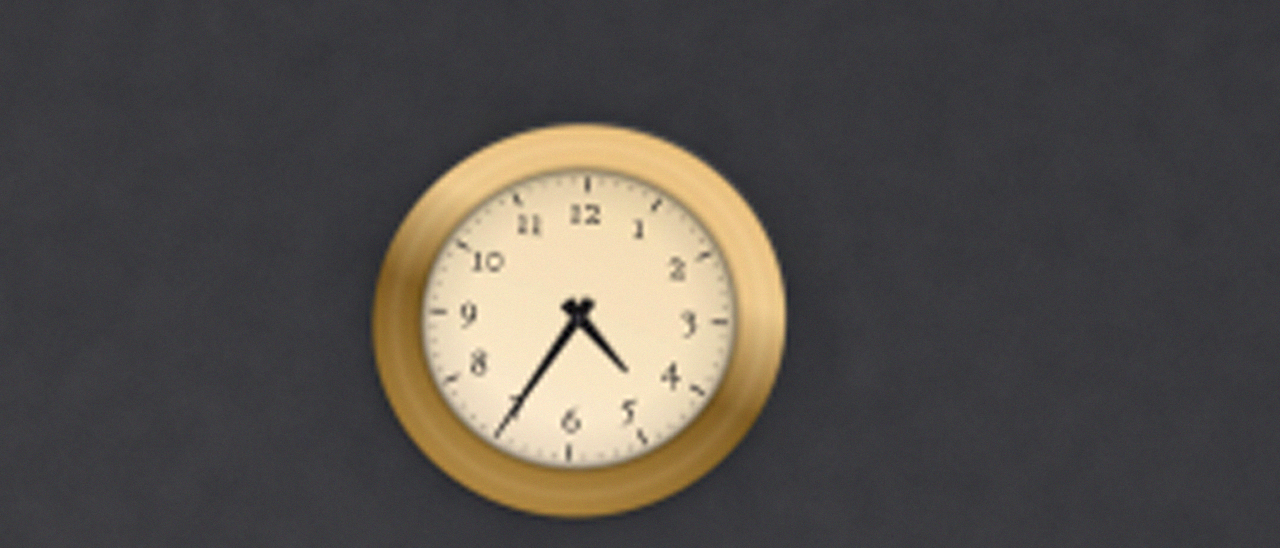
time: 4:35
